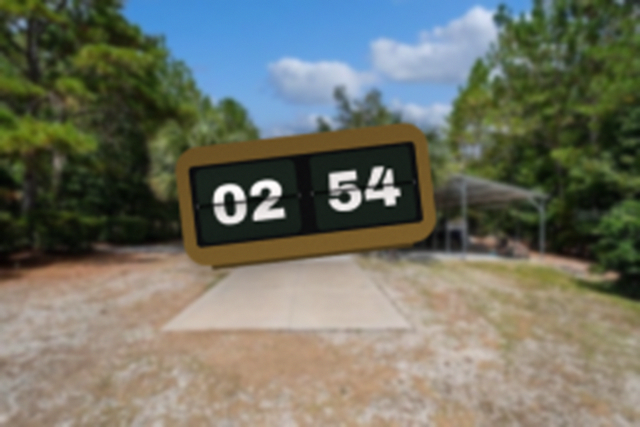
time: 2:54
